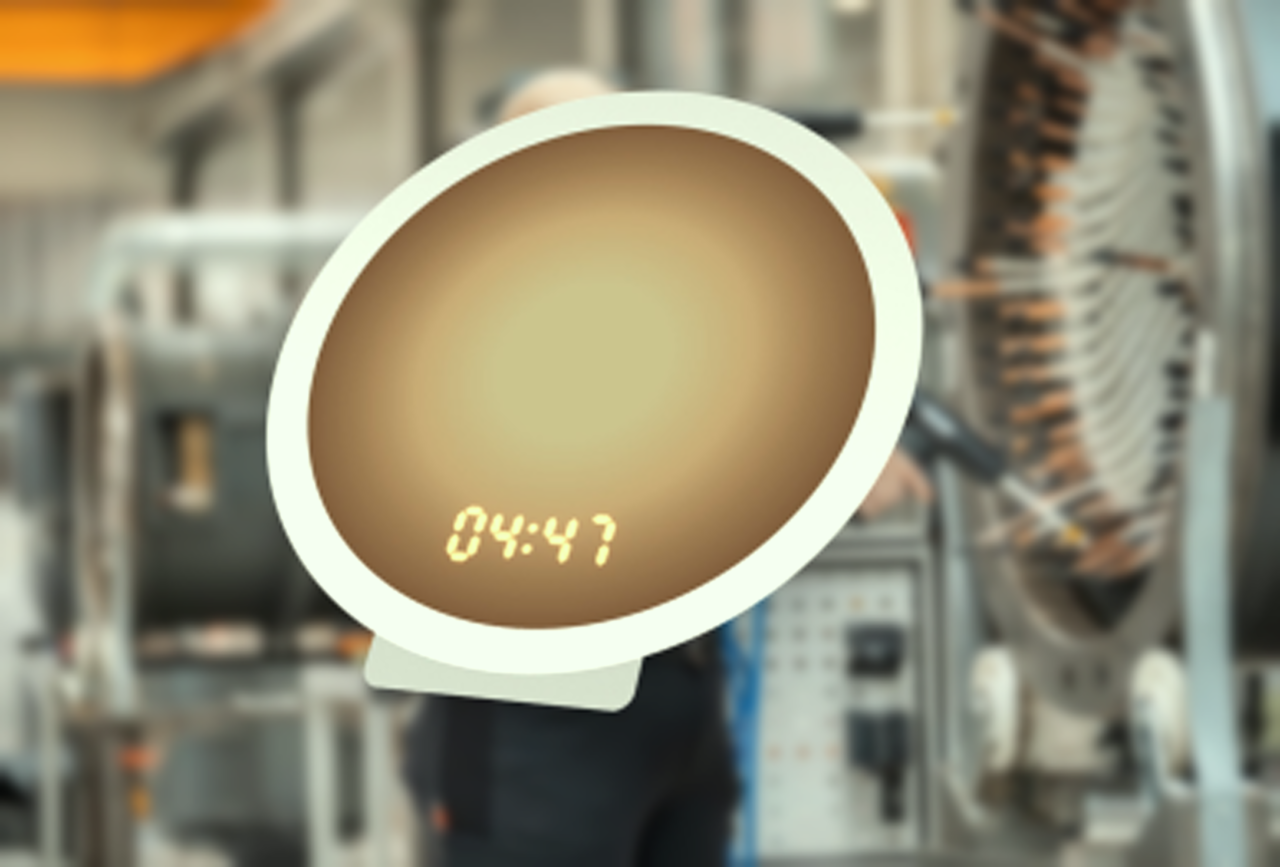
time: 4:47
